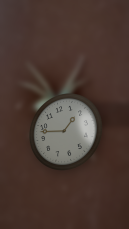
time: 1:48
